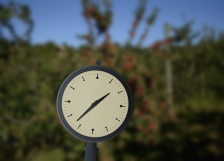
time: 1:37
